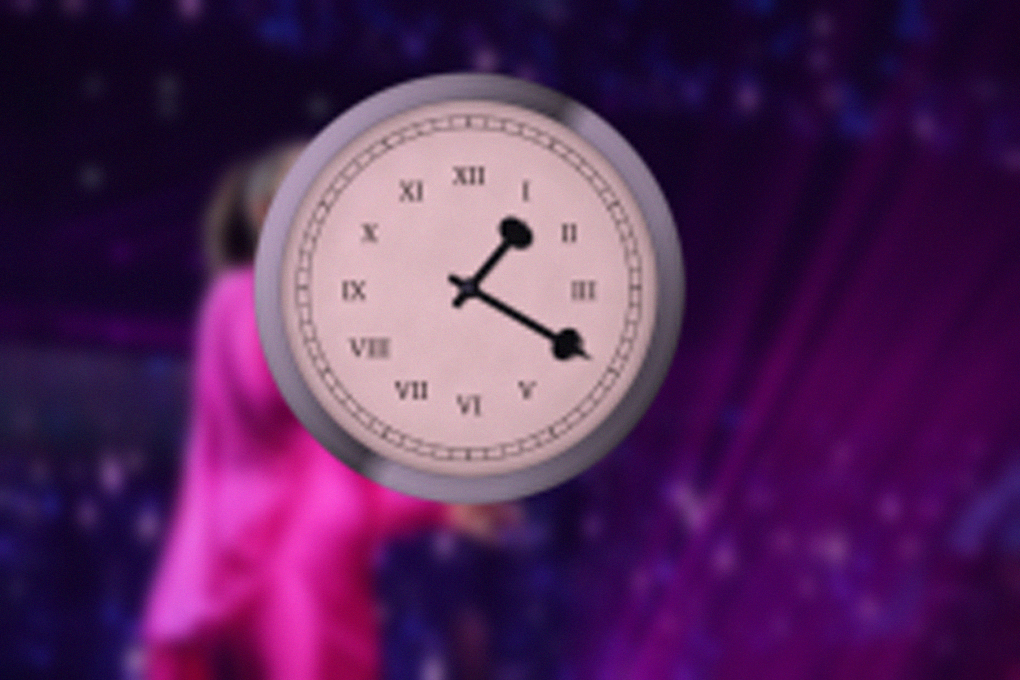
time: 1:20
